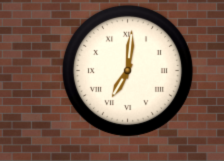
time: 7:01
